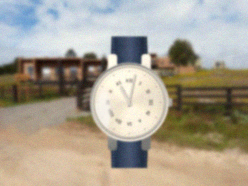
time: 11:02
